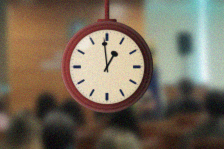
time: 12:59
